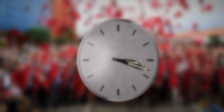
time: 3:18
